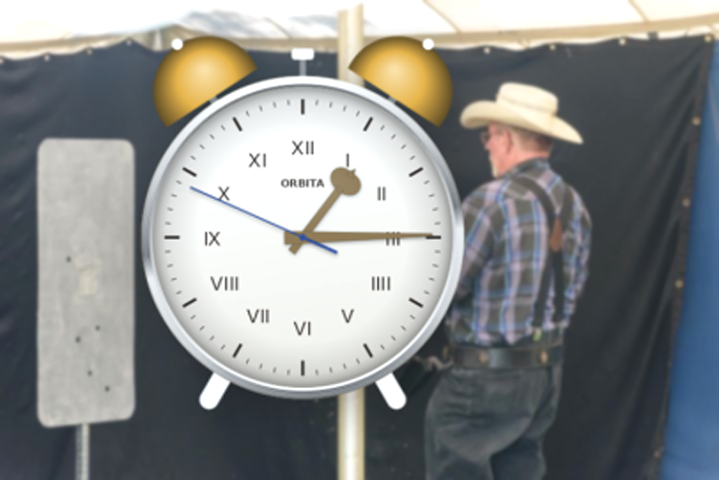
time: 1:14:49
